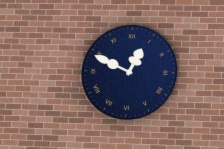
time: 12:49
